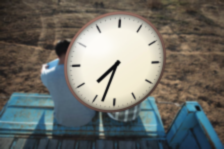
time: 7:33
